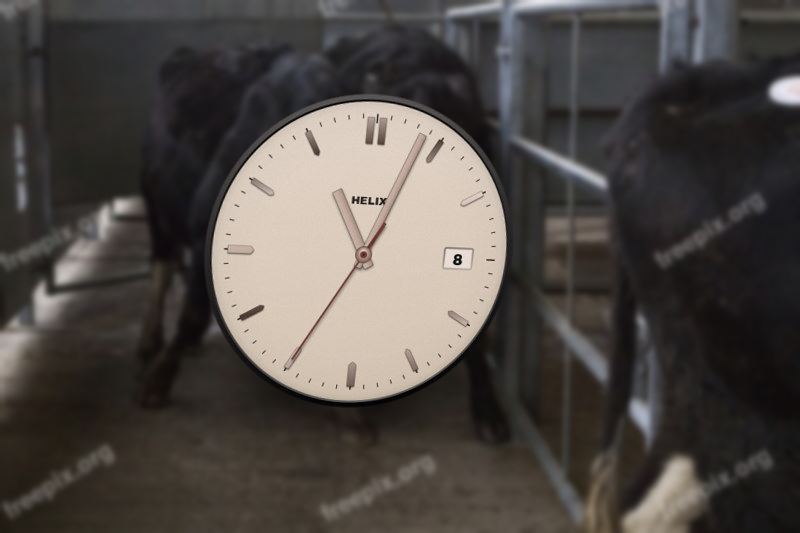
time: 11:03:35
